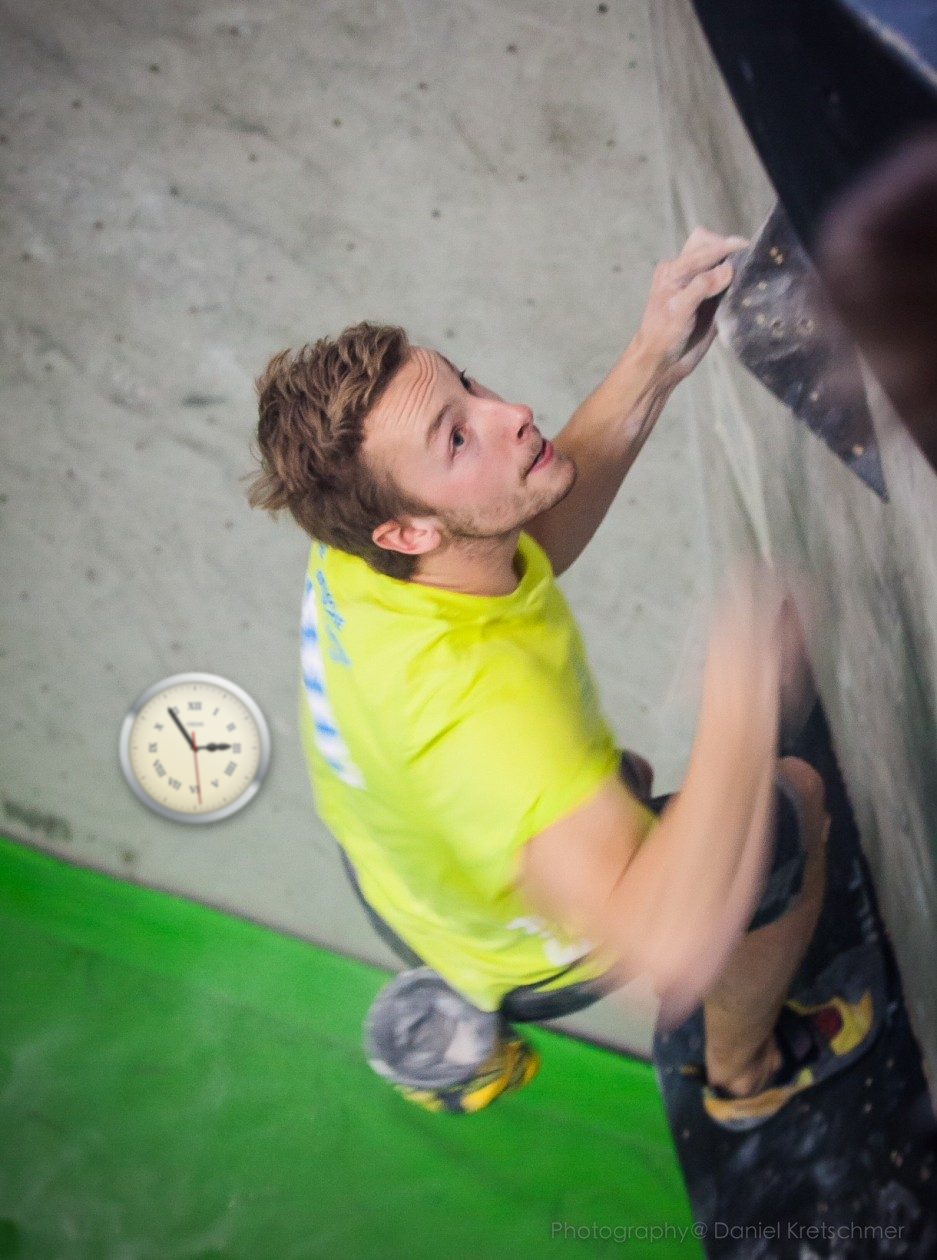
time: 2:54:29
